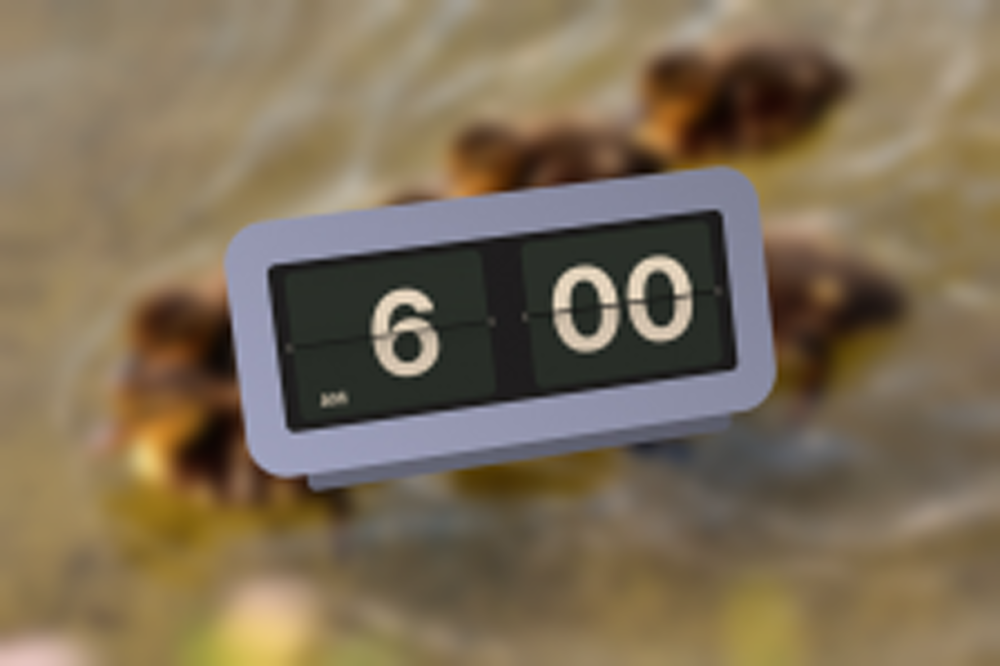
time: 6:00
